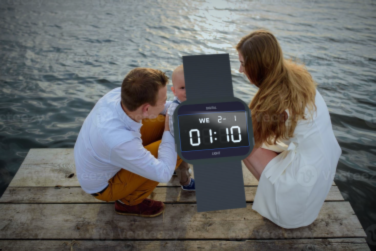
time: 1:10
